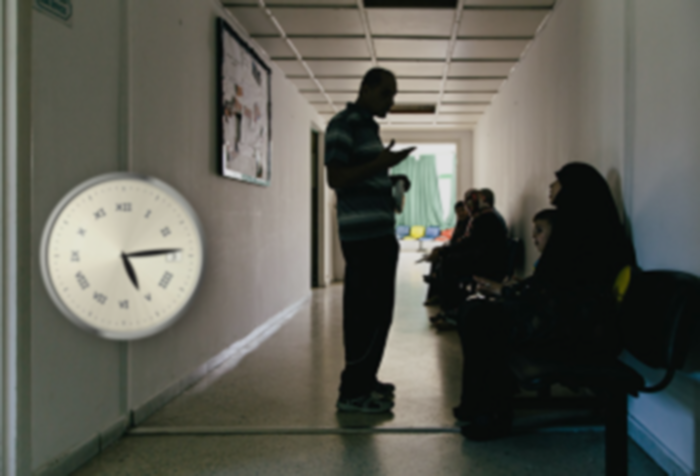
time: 5:14
